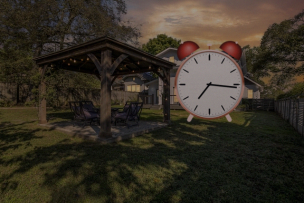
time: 7:16
